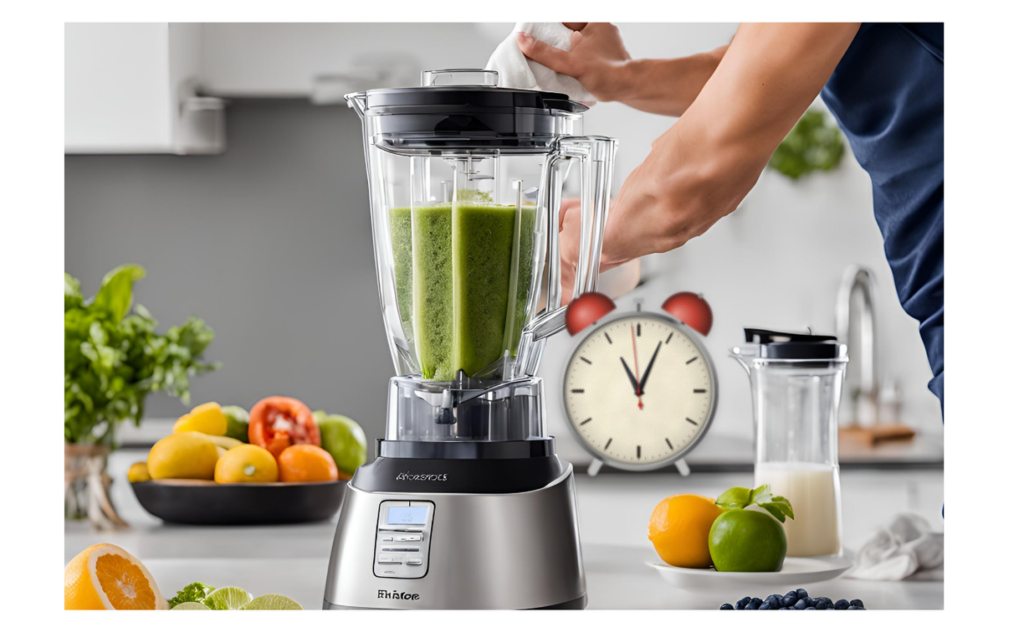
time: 11:03:59
